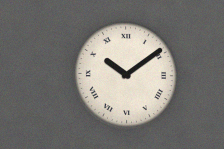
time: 10:09
